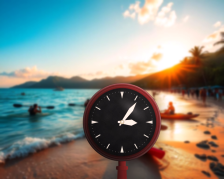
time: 3:06
